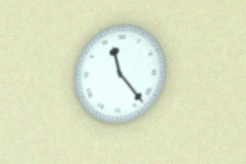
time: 11:23
